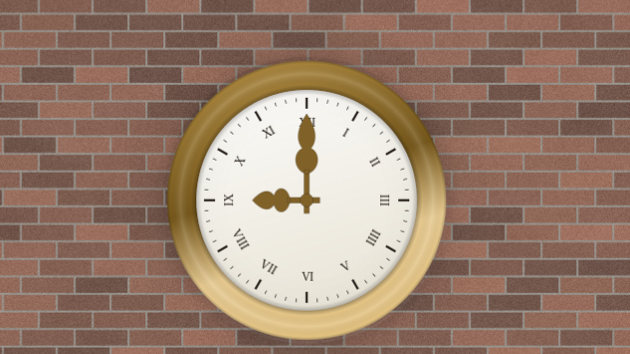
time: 9:00
